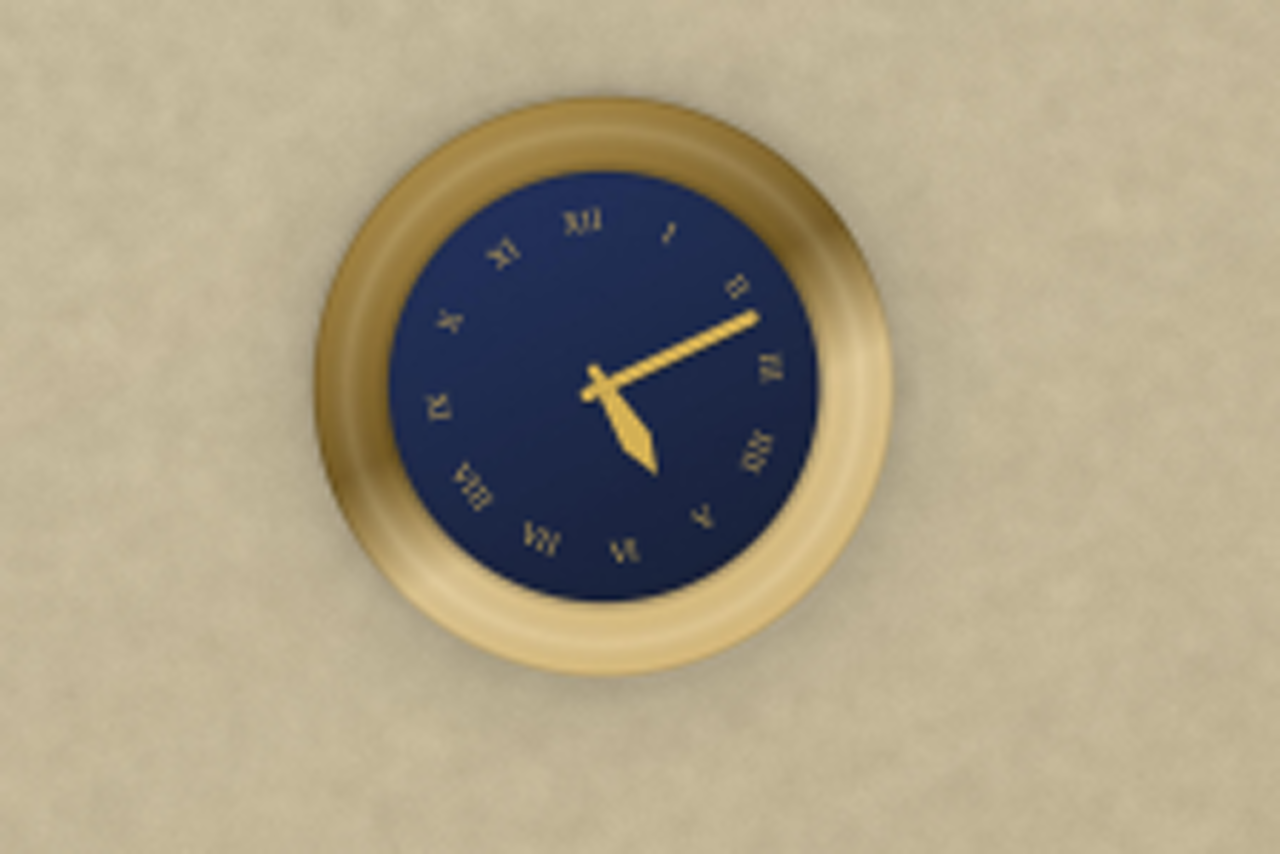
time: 5:12
